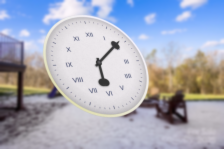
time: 6:09
